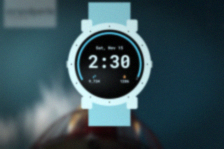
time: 2:30
